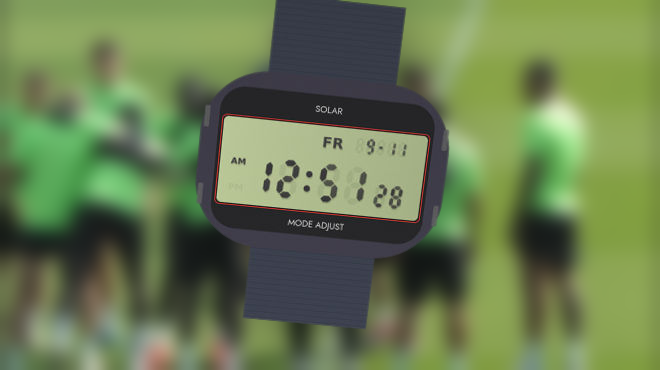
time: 12:51:28
